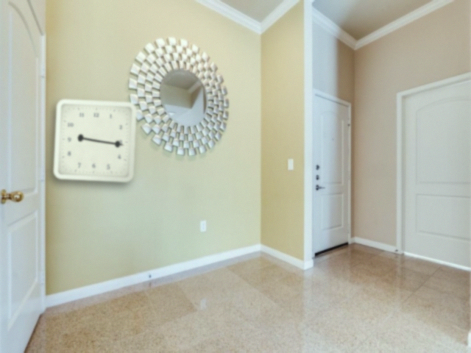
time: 9:16
